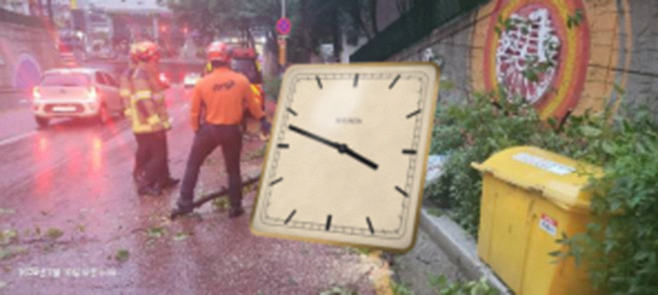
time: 3:48
